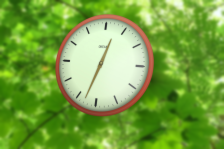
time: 12:33
